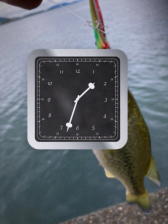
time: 1:33
